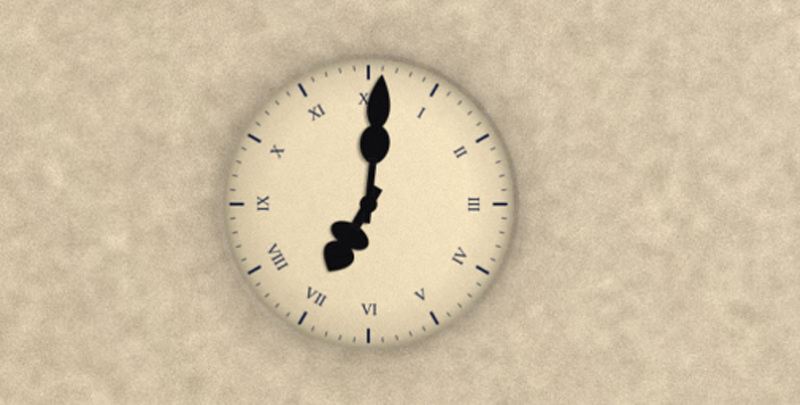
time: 7:01
